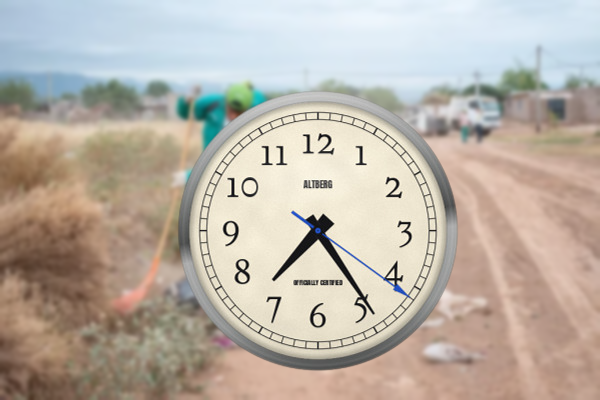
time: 7:24:21
